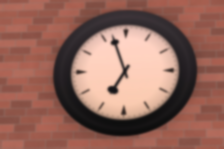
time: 6:57
